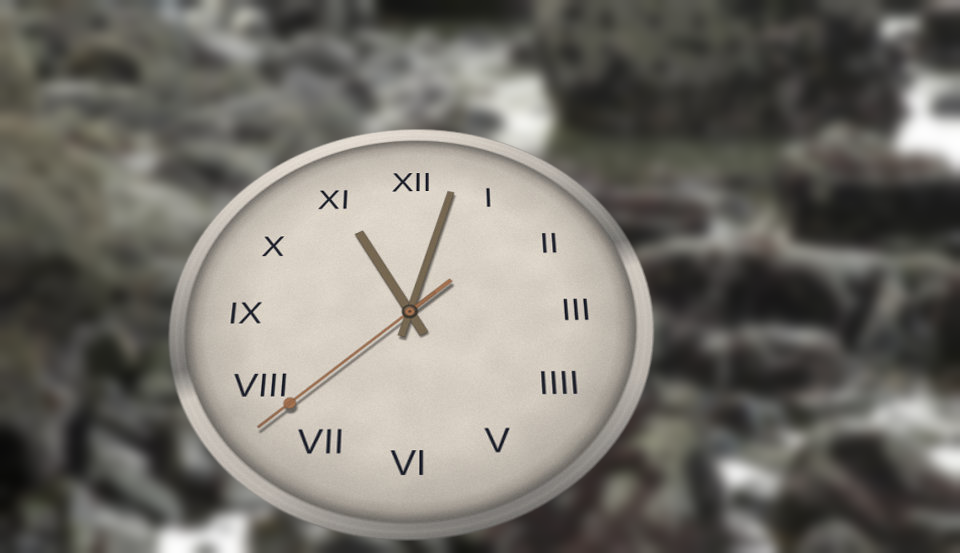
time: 11:02:38
